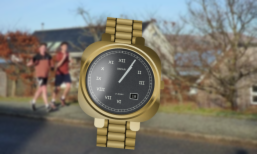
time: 1:05
